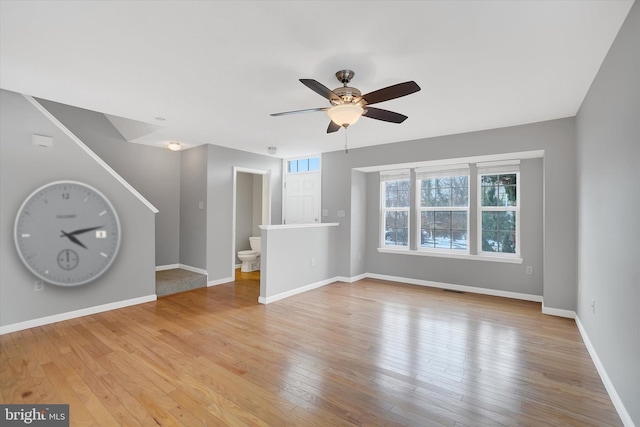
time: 4:13
